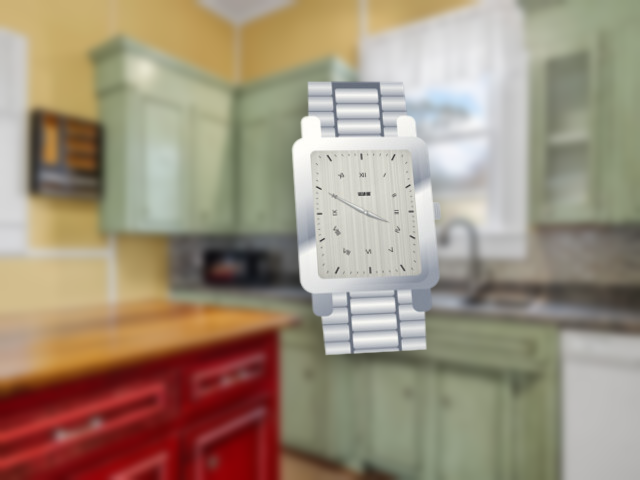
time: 3:50
